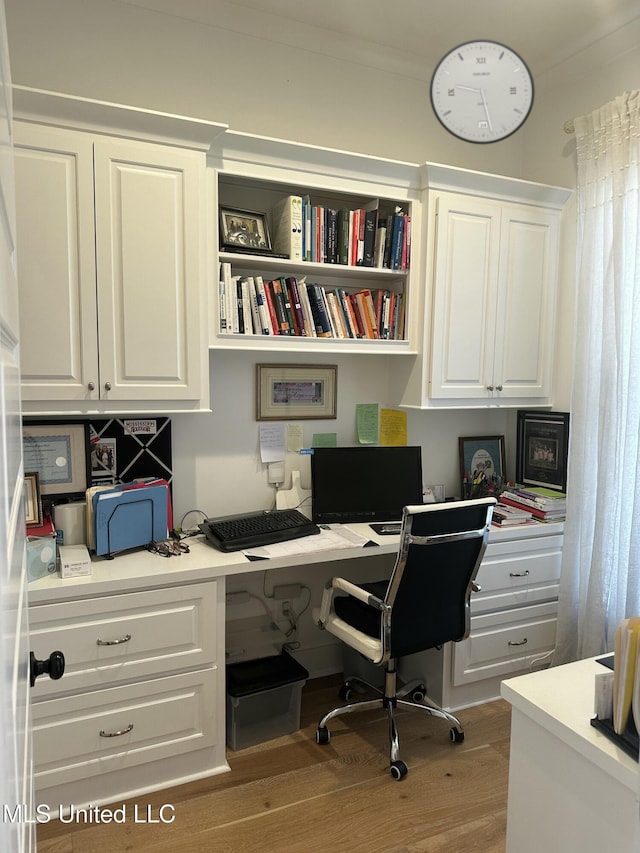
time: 9:28
